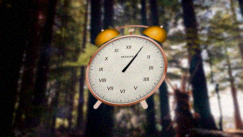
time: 1:05
